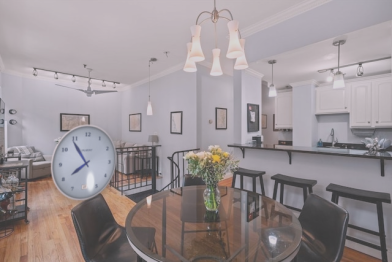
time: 7:54
